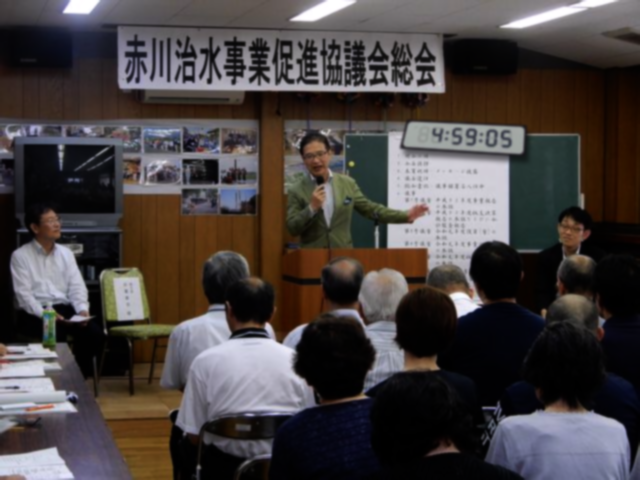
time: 4:59:05
